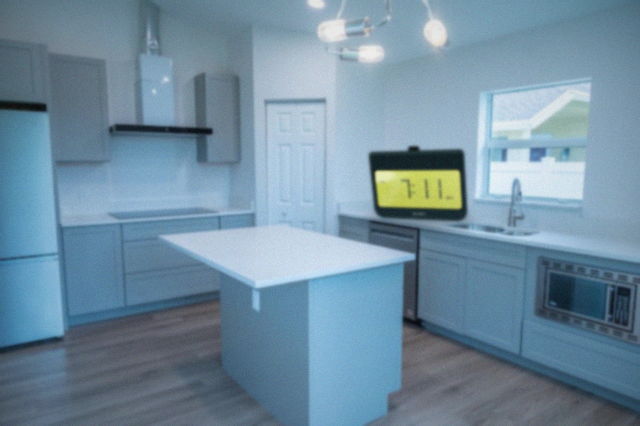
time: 7:11
